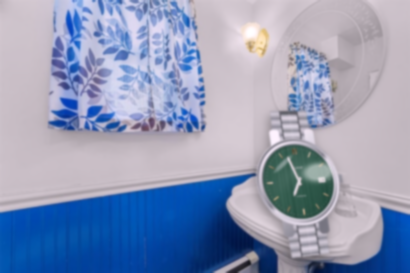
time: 6:57
